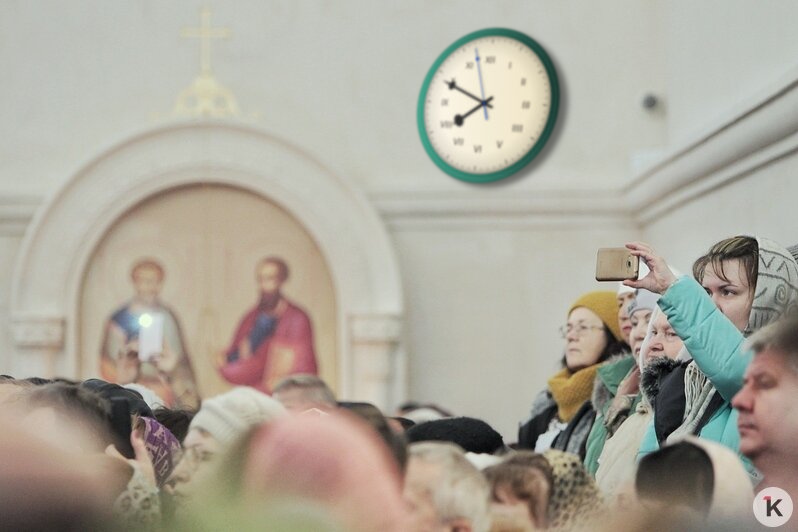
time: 7:48:57
